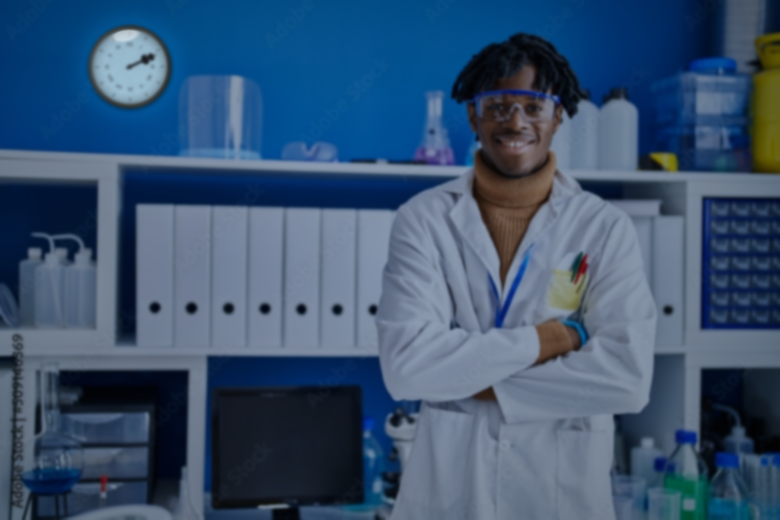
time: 2:11
